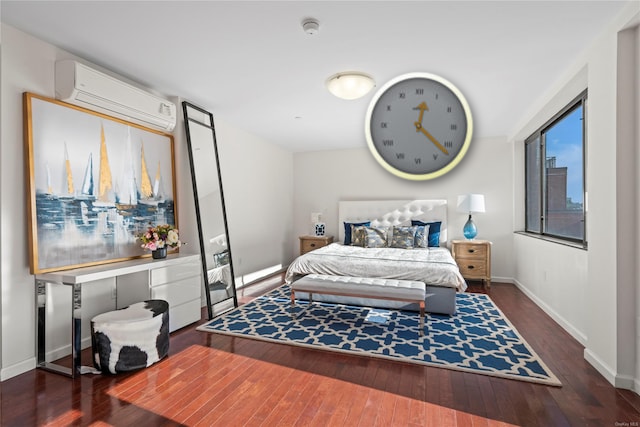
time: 12:22
